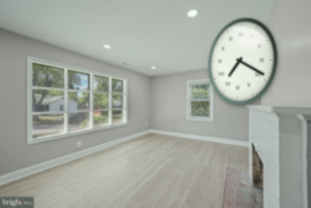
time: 7:19
